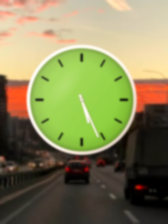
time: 5:26
